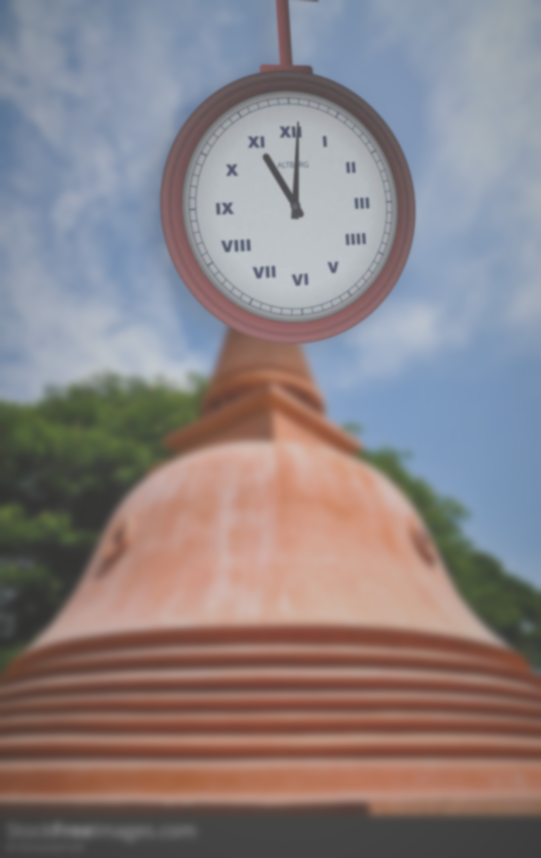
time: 11:01
